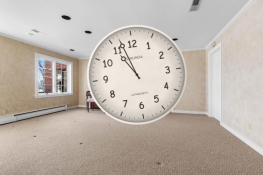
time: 10:57
